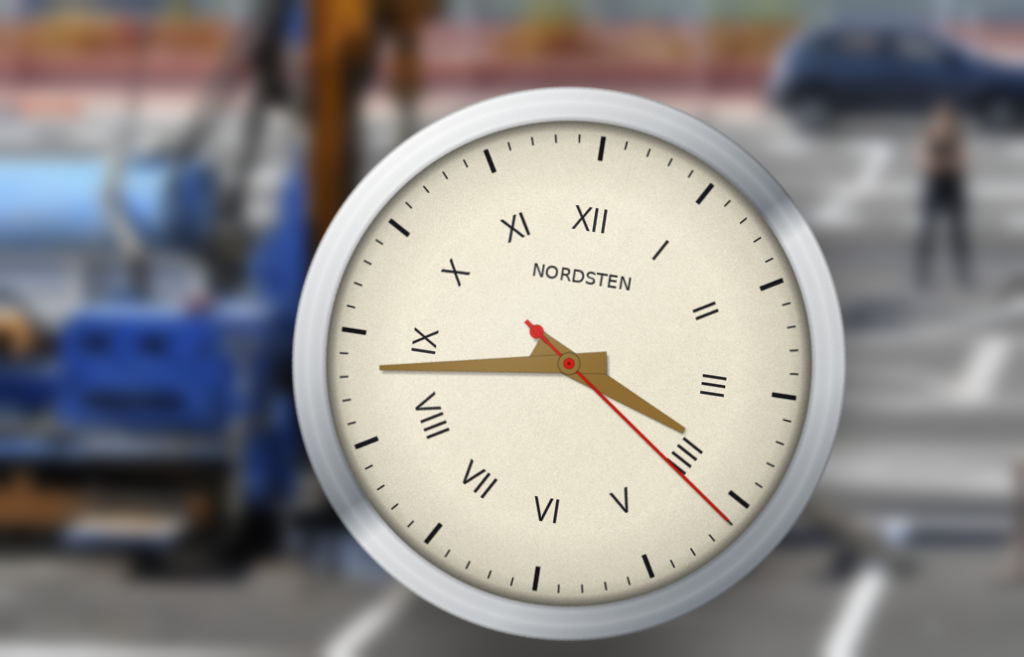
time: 3:43:21
